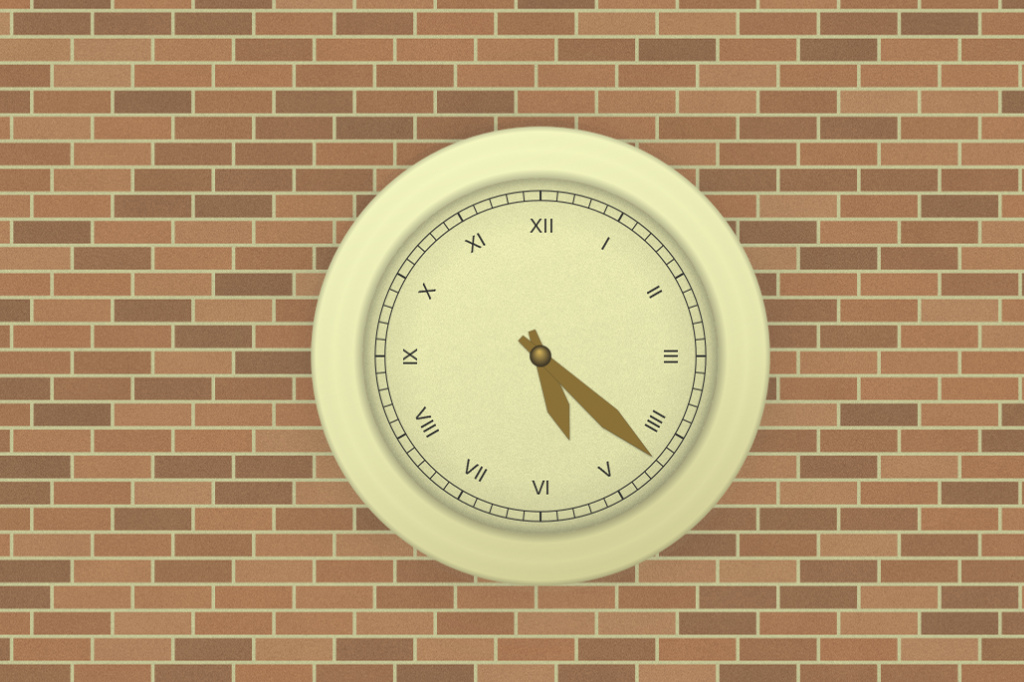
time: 5:22
